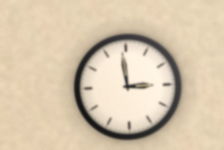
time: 2:59
